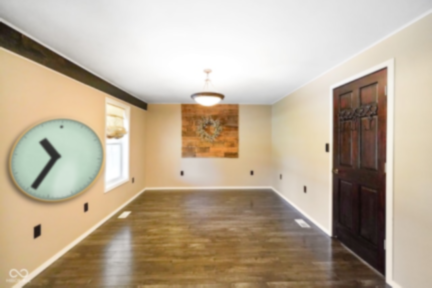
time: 10:34
